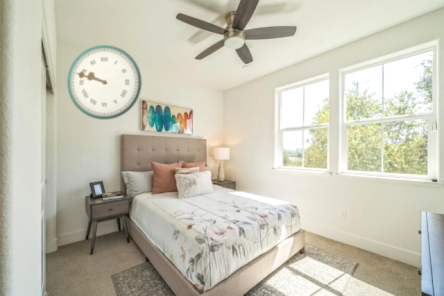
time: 9:48
